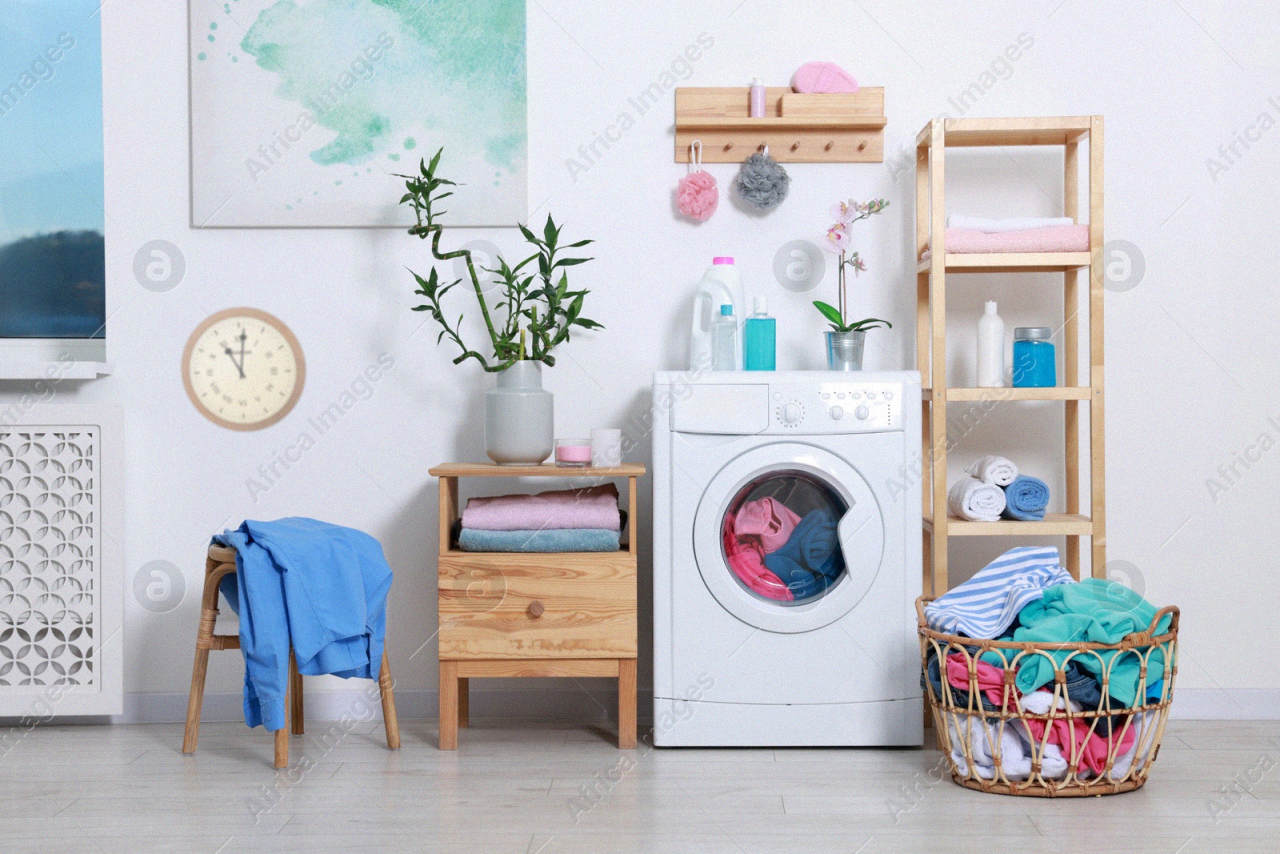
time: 11:01
